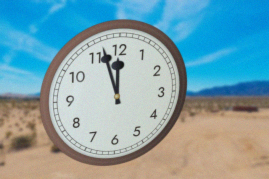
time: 11:57
